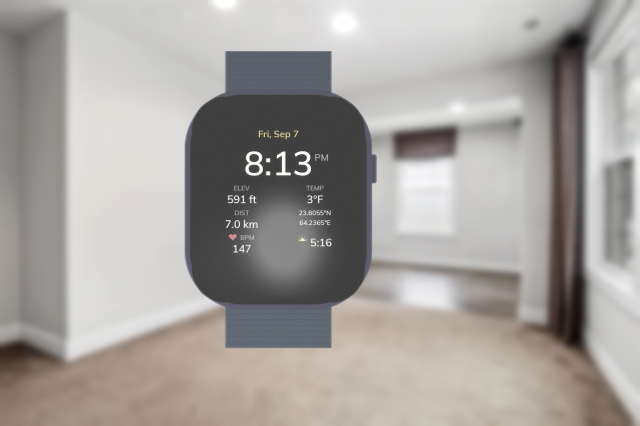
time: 8:13
